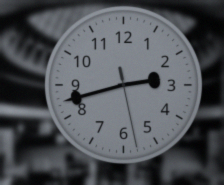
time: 2:42:28
